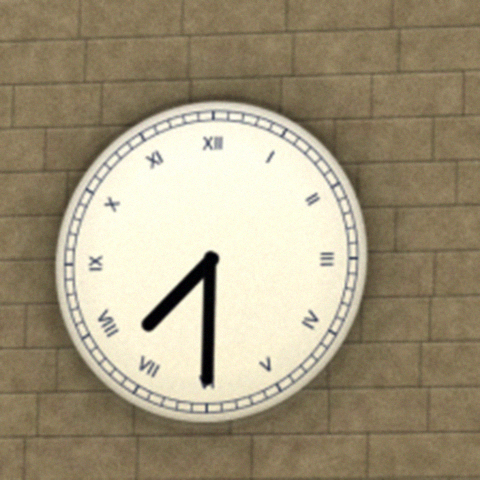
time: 7:30
